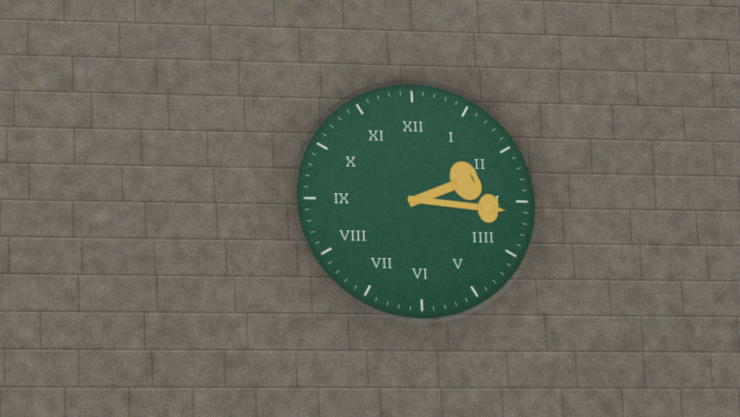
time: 2:16
